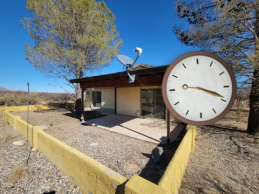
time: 9:19
